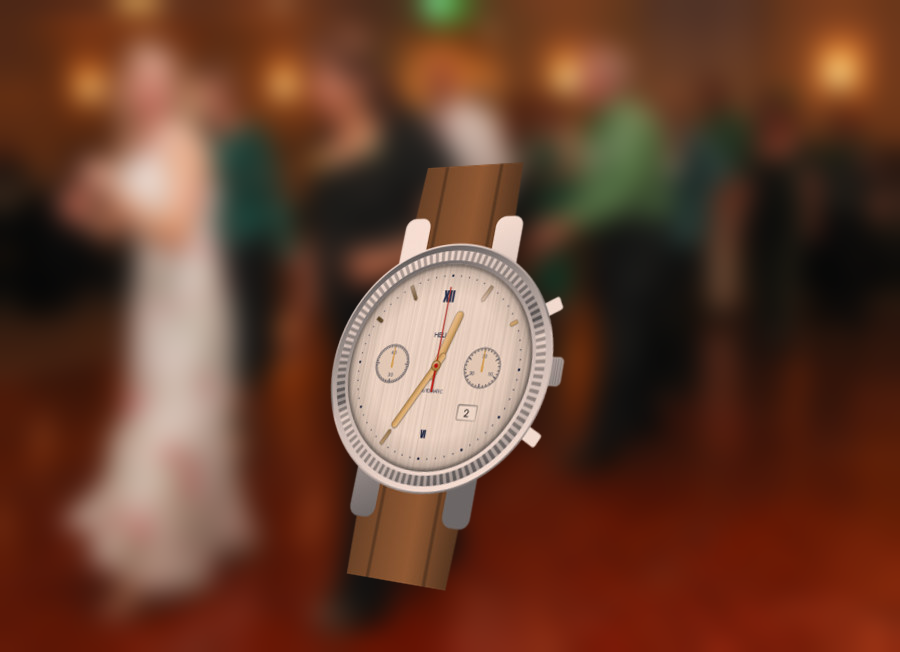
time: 12:35
